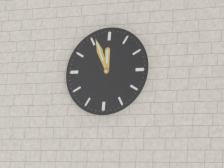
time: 11:56
